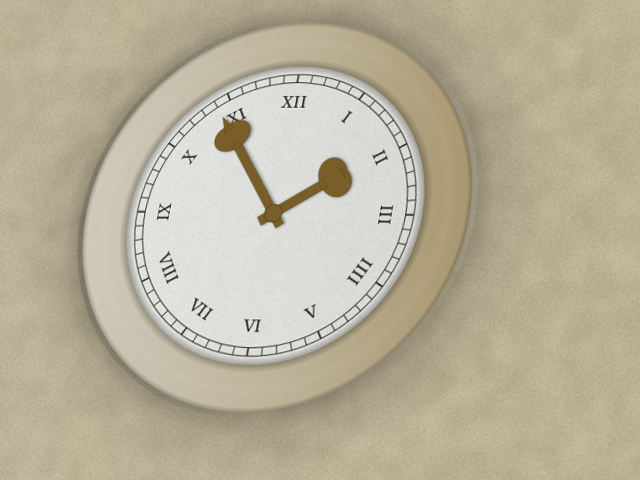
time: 1:54
